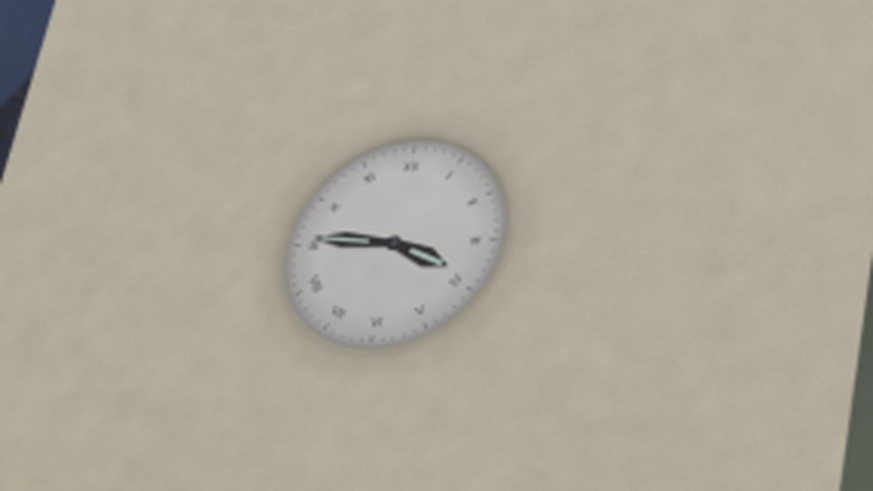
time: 3:46
